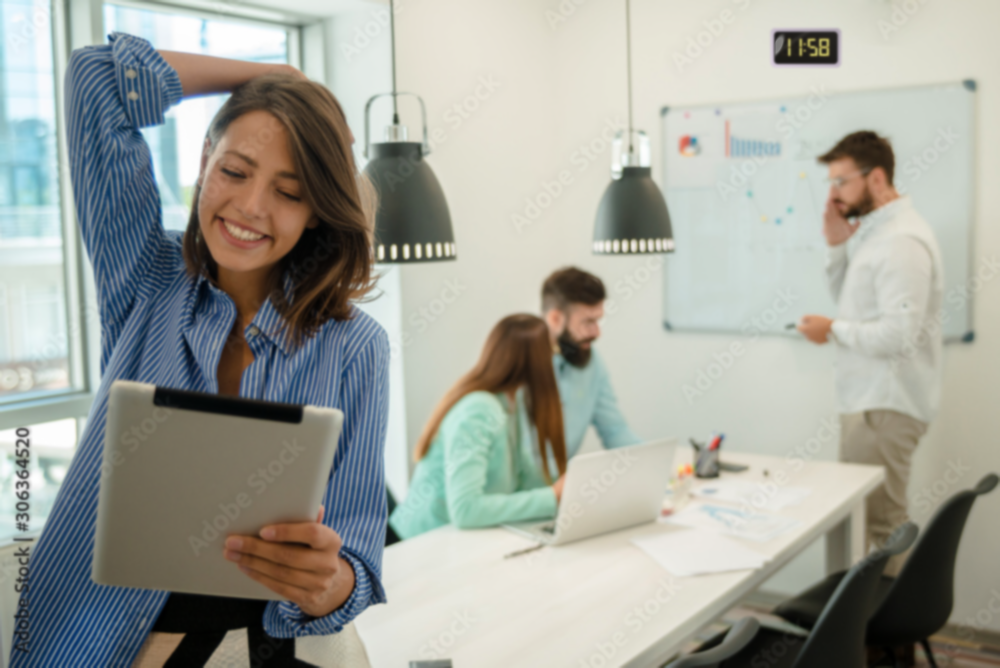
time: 11:58
